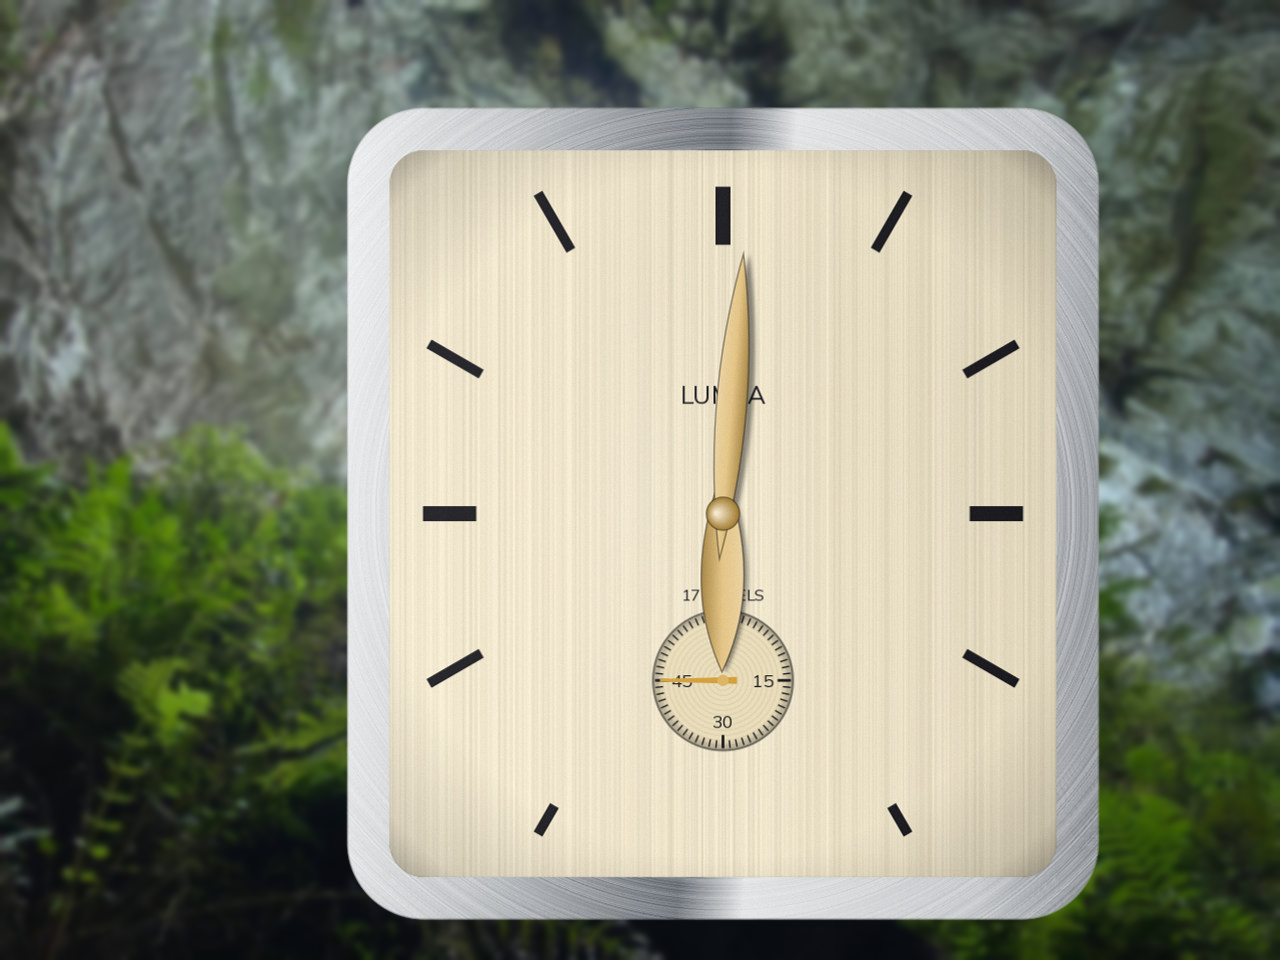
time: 6:00:45
